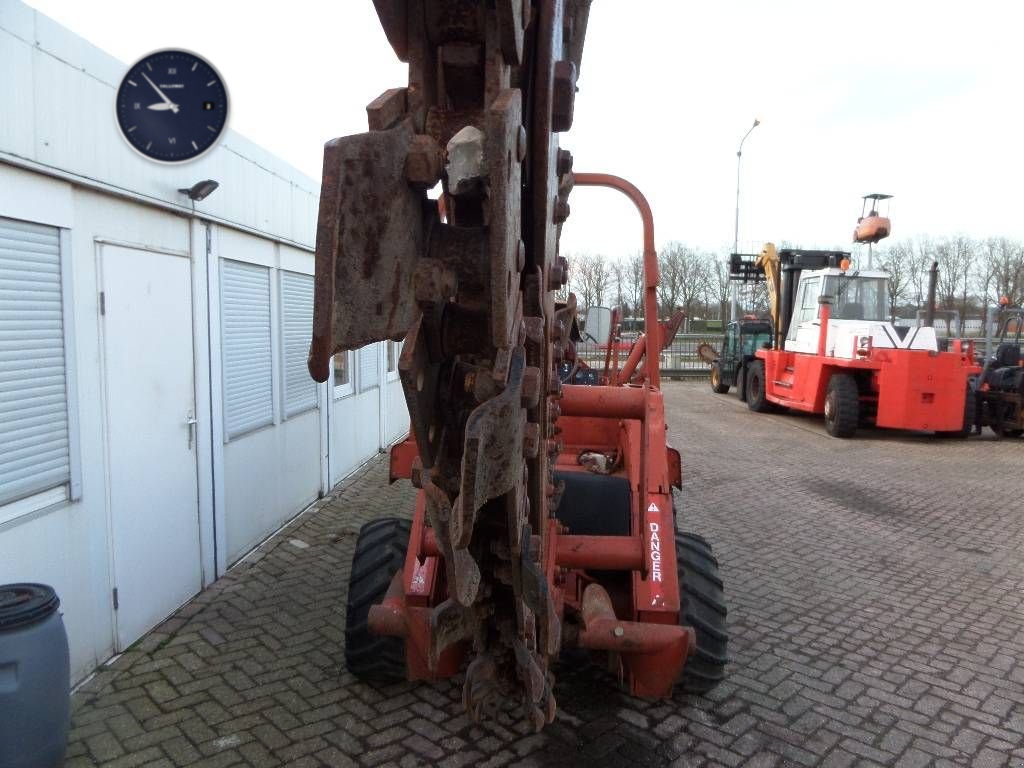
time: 8:53
